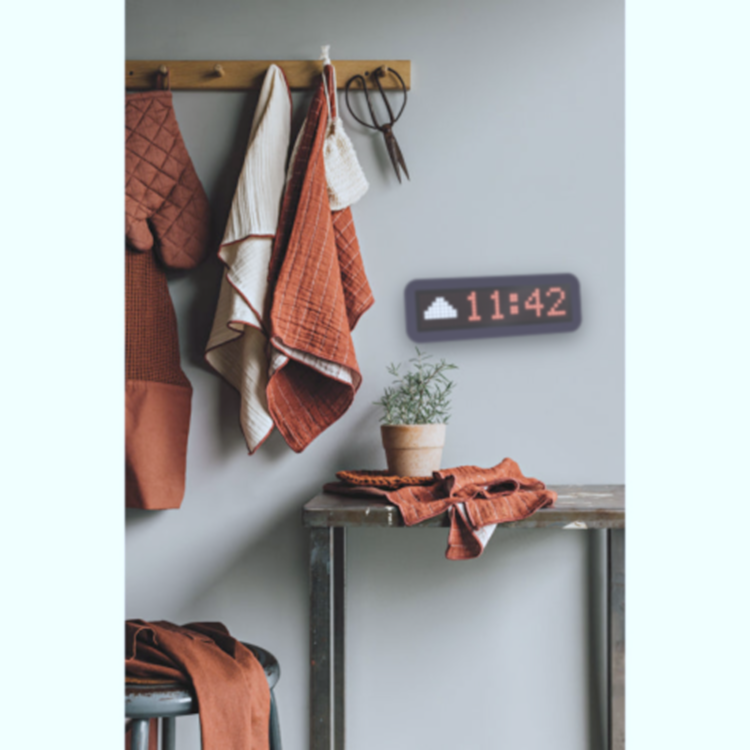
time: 11:42
